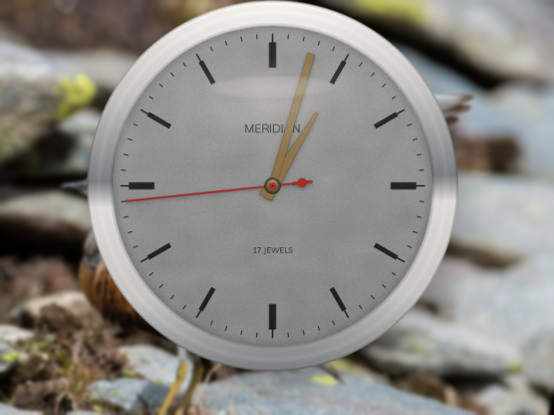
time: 1:02:44
